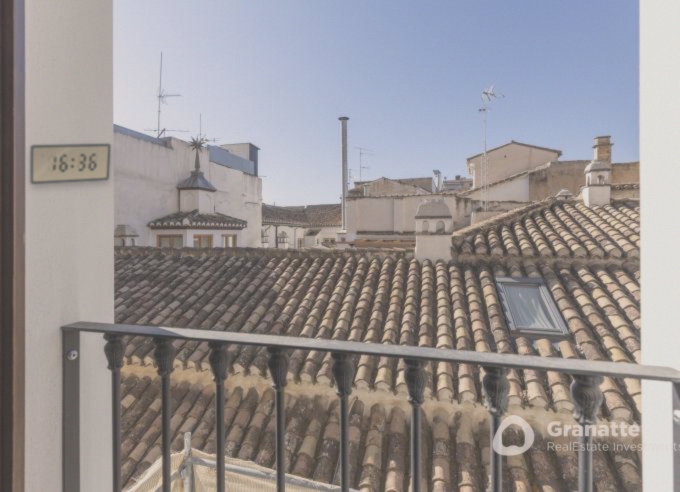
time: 16:36
